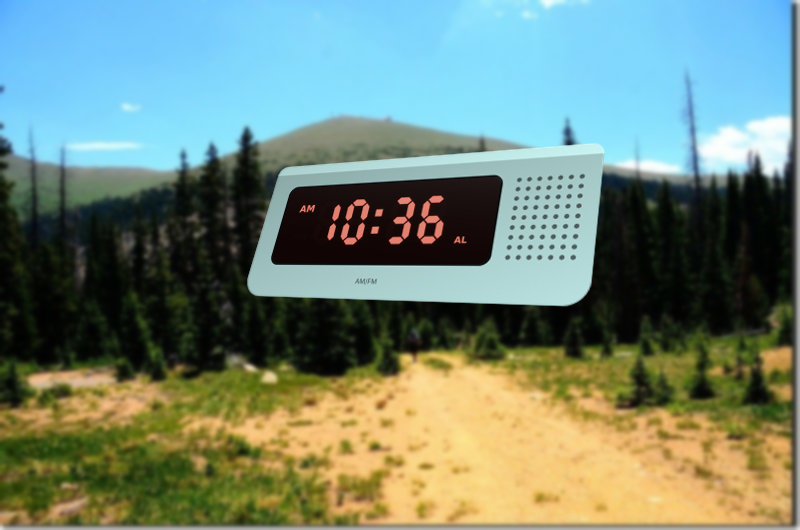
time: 10:36
